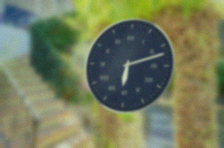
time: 6:12
